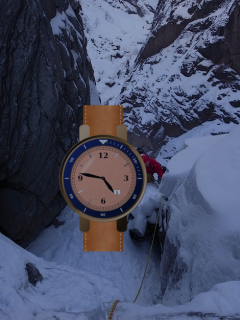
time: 4:47
